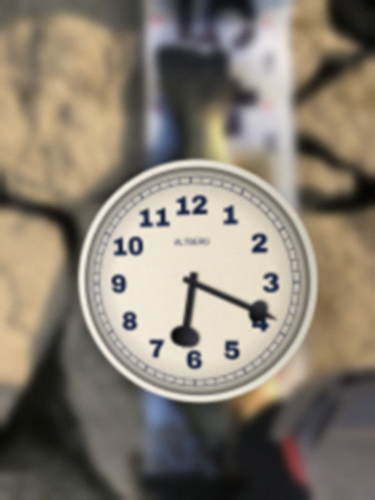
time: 6:19
